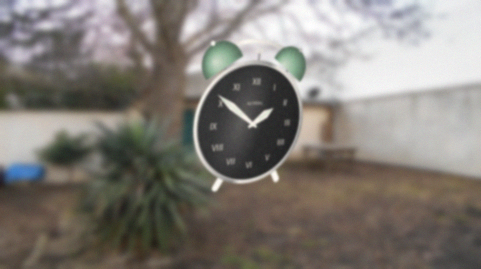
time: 1:51
